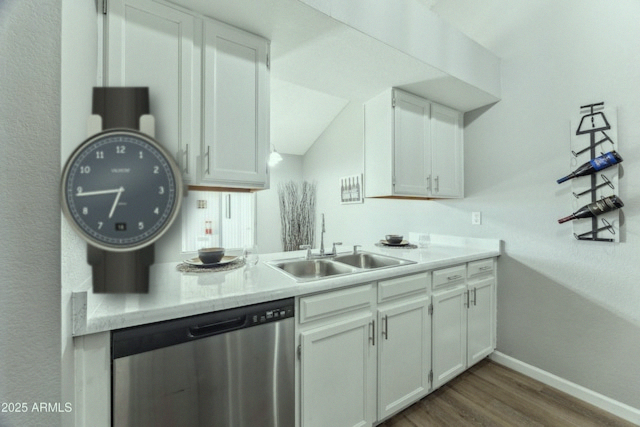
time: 6:44
